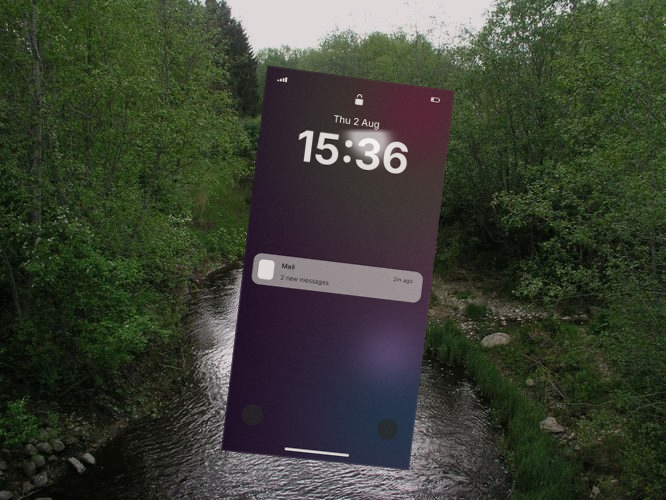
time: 15:36
